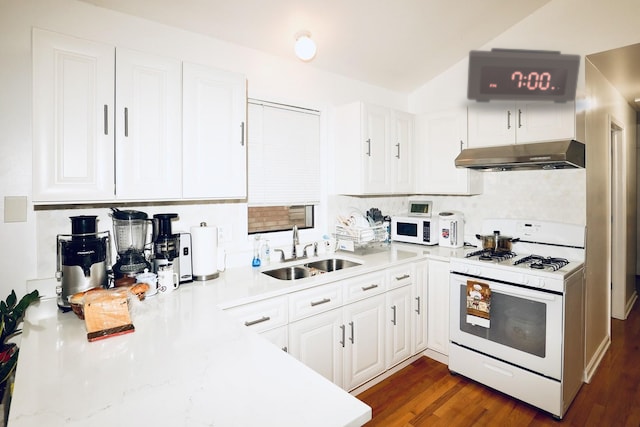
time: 7:00
